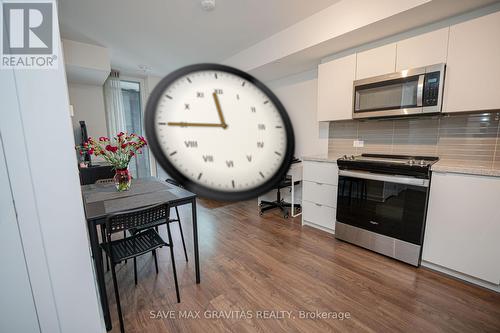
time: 11:45
